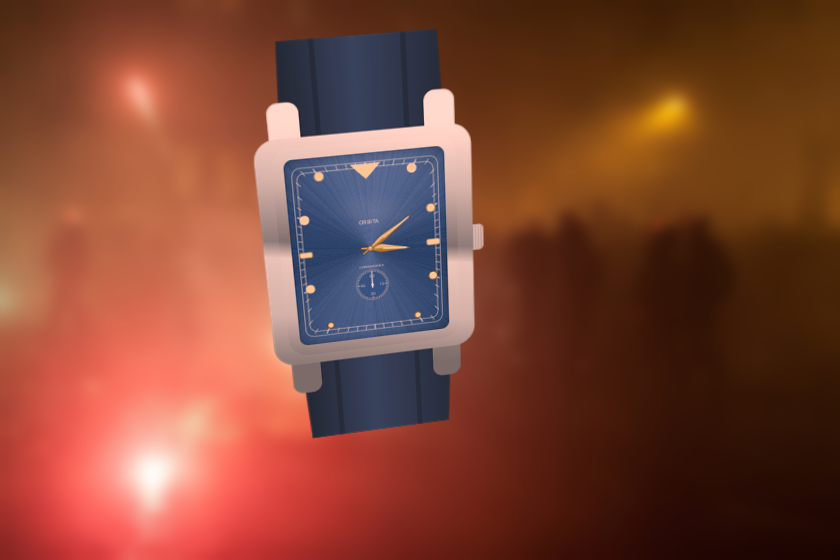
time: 3:09
